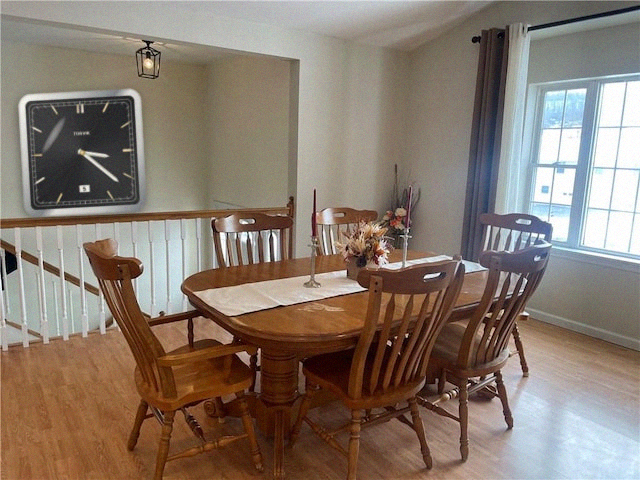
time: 3:22
